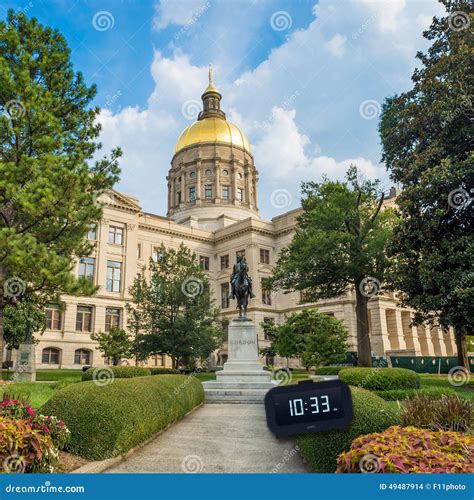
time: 10:33
